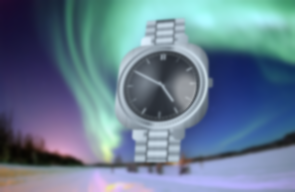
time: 4:50
